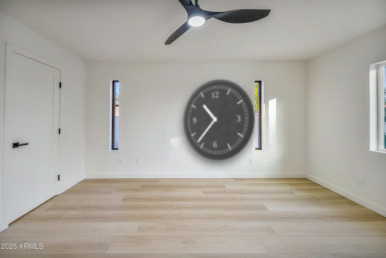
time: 10:37
